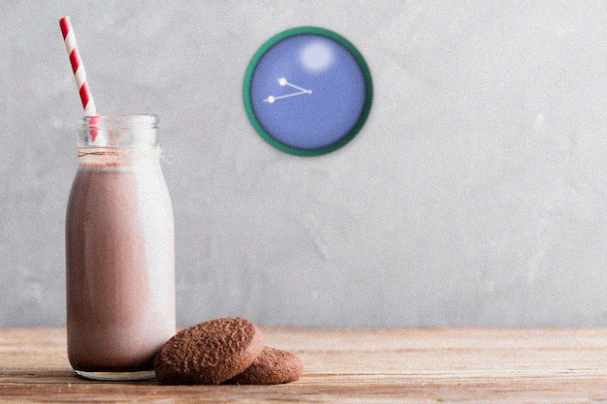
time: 9:43
